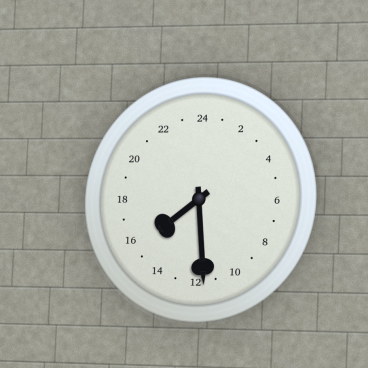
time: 15:29
